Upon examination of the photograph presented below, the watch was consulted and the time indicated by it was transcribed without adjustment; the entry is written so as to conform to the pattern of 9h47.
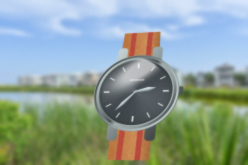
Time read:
2h37
